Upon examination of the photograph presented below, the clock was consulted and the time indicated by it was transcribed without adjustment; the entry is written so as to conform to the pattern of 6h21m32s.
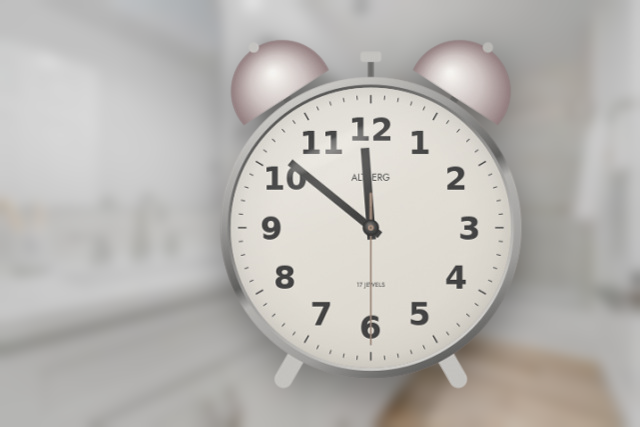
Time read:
11h51m30s
